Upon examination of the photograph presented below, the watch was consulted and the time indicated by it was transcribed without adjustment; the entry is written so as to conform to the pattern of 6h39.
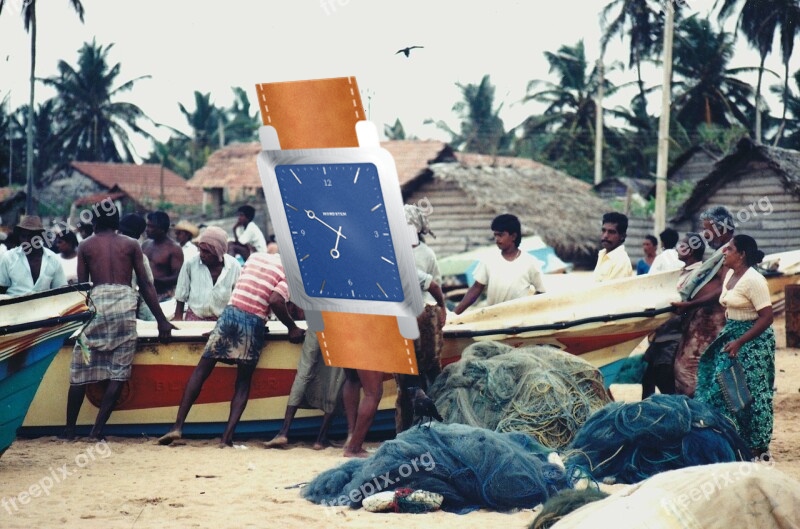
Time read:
6h51
